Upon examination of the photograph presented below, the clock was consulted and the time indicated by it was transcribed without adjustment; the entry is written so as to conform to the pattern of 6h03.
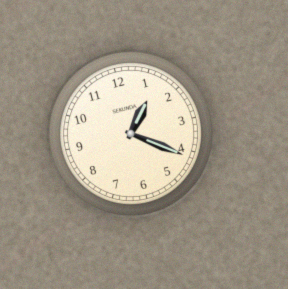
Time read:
1h21
